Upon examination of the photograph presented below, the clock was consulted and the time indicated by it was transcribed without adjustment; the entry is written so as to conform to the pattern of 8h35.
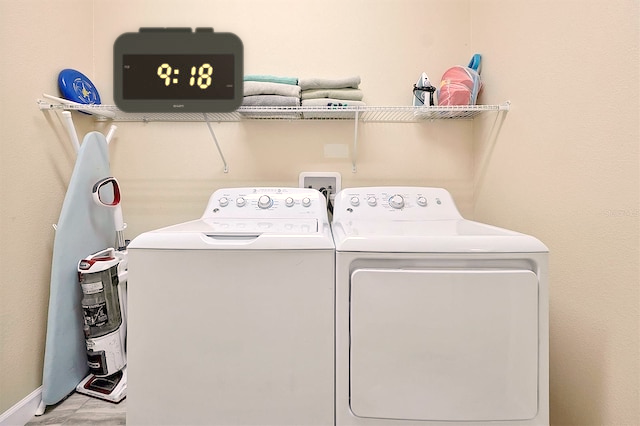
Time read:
9h18
